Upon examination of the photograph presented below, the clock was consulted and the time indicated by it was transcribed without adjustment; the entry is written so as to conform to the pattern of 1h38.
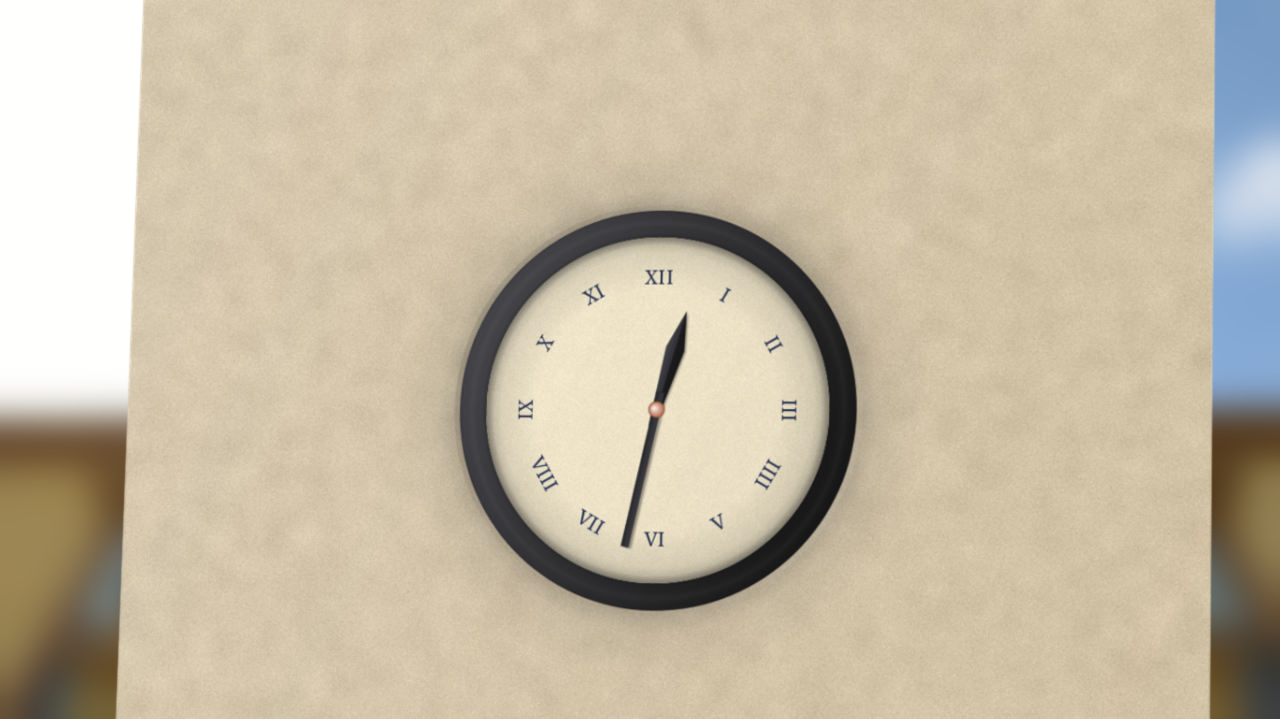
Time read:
12h32
